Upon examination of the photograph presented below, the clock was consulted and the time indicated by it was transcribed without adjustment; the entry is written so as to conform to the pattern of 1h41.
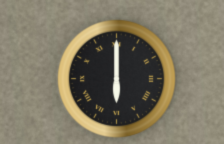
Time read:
6h00
